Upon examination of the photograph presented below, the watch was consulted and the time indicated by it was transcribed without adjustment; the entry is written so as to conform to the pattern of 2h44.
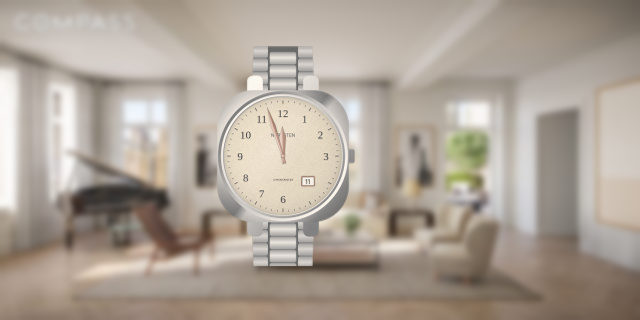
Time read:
11h57
